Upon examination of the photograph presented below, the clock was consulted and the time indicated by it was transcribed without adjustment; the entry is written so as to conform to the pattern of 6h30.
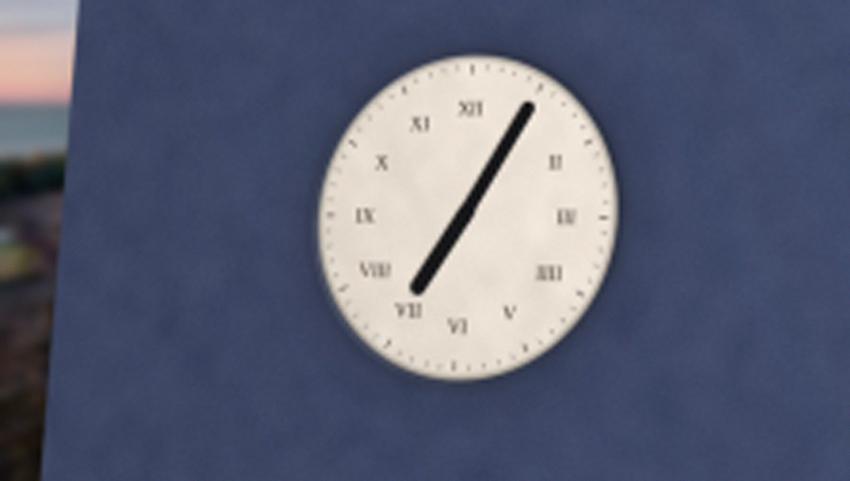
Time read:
7h05
